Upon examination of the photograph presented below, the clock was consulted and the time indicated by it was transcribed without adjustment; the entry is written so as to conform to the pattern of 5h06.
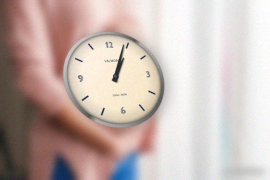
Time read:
1h04
